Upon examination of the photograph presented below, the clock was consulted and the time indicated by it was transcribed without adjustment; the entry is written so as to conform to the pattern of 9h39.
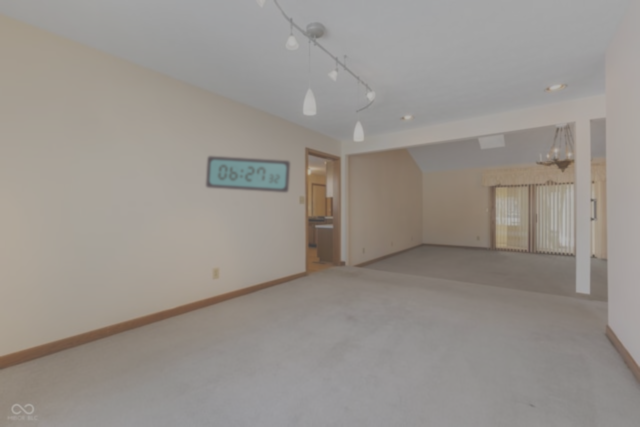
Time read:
6h27
